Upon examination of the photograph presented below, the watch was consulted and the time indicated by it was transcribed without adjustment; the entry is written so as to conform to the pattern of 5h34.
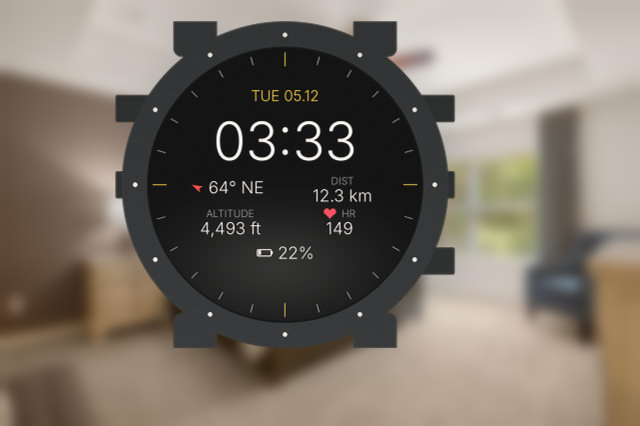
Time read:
3h33
